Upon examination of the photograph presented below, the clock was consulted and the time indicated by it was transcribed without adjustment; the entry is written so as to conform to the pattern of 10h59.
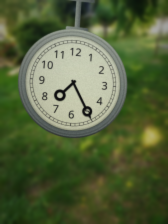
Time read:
7h25
